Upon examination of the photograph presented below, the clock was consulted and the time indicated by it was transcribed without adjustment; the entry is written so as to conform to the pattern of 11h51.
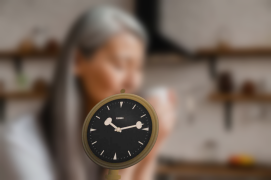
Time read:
10h13
